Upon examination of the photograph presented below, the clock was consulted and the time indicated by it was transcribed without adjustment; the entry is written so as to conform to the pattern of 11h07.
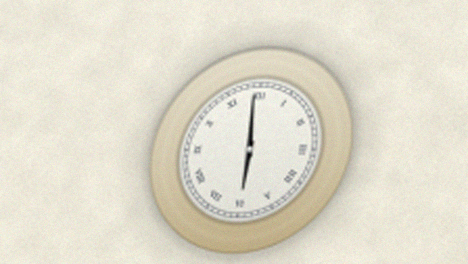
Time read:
5h59
